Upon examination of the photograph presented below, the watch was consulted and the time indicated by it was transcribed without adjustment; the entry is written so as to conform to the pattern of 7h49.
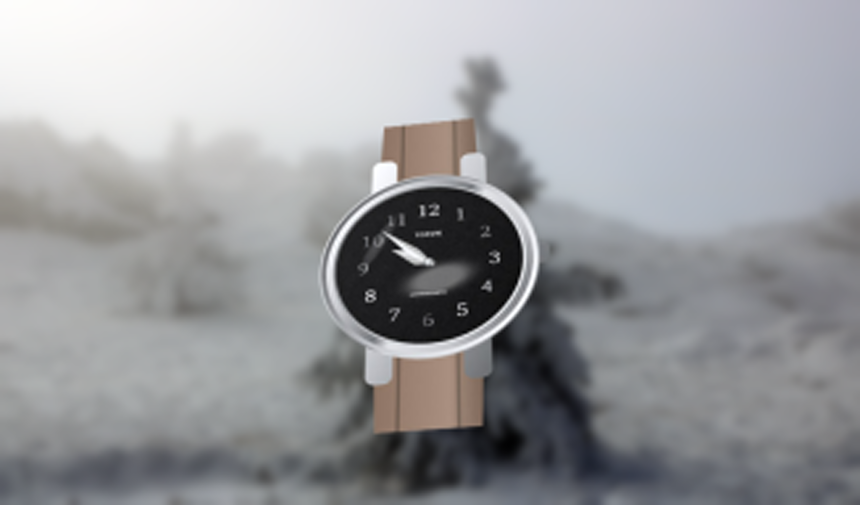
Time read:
9h52
